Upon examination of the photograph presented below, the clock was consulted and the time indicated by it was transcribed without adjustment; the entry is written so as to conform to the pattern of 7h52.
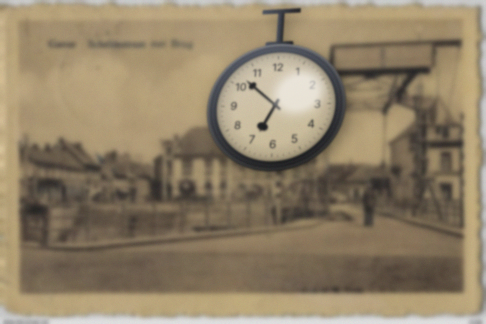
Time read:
6h52
